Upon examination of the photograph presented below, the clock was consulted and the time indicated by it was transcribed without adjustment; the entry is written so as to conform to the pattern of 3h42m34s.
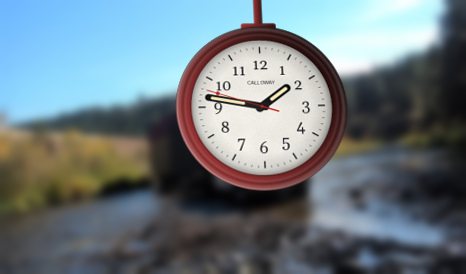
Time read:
1h46m48s
